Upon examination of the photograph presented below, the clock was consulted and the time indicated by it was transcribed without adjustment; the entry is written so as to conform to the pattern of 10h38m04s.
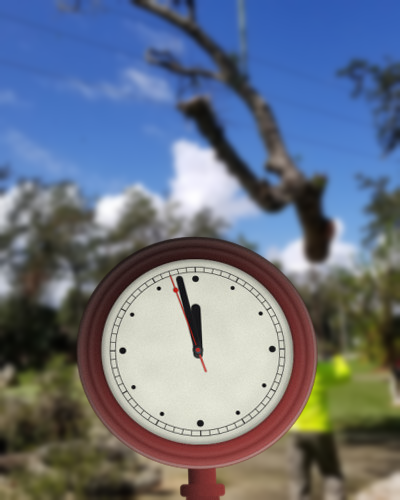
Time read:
11h57m57s
